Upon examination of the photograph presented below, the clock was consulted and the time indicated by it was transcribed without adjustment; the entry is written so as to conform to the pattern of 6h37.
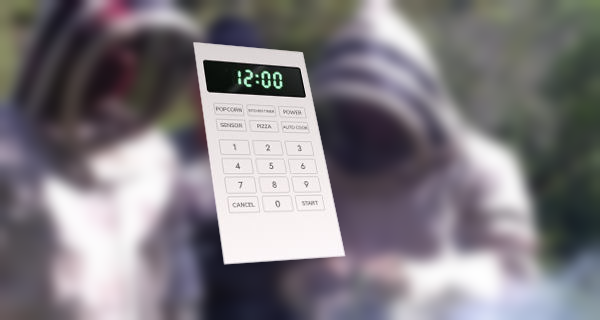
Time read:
12h00
